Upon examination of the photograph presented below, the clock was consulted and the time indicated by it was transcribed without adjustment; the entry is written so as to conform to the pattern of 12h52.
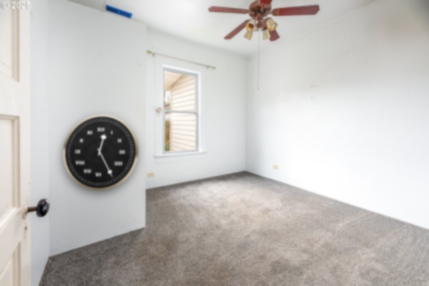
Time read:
12h25
